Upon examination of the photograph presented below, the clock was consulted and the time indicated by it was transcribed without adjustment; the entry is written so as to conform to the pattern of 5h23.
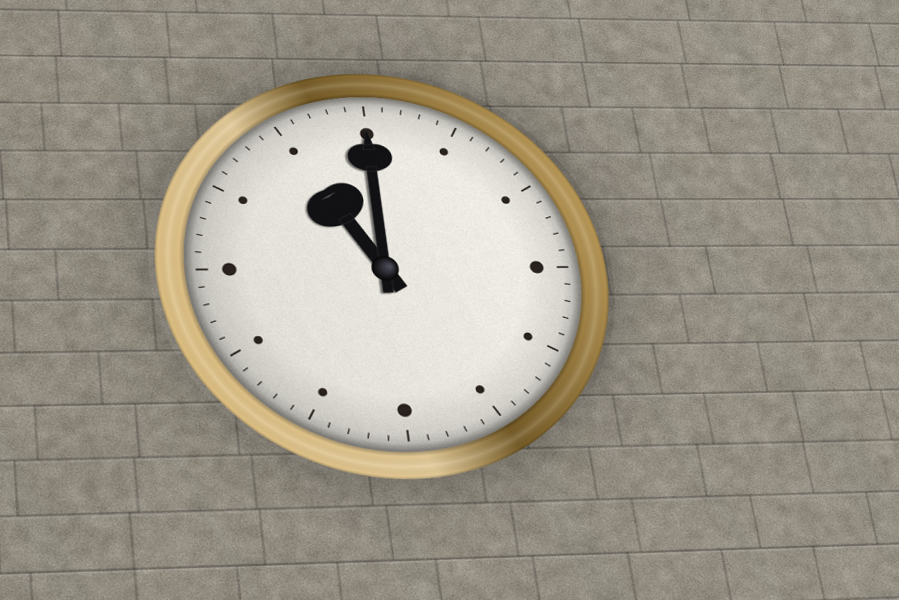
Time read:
11h00
